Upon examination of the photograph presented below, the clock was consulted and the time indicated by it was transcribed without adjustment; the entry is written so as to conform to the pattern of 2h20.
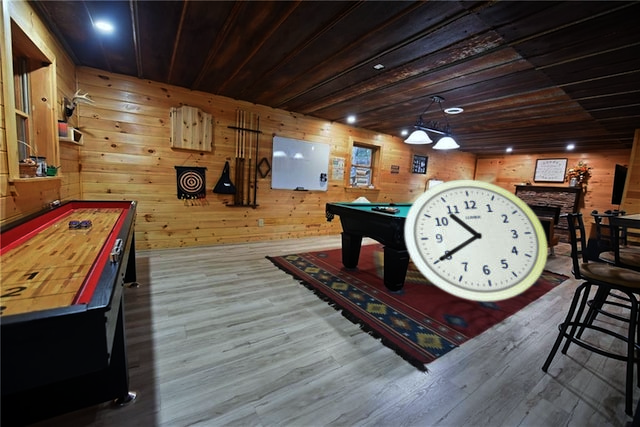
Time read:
10h40
